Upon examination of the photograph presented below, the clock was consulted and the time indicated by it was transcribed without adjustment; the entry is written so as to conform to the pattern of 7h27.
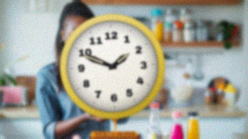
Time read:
1h49
